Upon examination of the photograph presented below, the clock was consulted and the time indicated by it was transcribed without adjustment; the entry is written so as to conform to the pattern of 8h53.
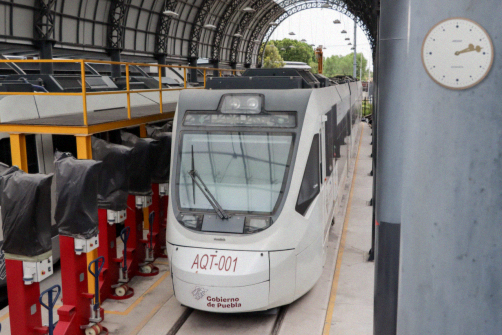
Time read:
2h13
